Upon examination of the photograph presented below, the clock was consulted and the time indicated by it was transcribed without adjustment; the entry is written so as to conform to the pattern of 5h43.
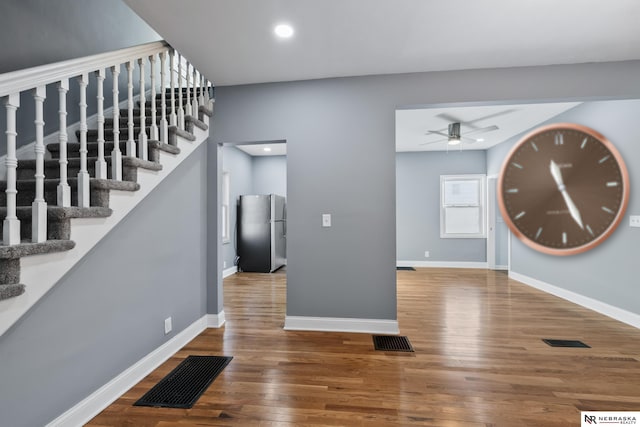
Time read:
11h26
